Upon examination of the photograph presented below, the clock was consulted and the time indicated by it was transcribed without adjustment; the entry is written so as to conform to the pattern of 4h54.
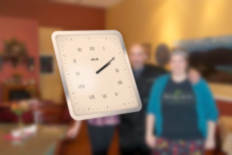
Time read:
2h10
